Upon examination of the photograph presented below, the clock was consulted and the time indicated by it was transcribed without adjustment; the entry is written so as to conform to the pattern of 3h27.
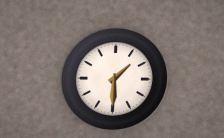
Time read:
1h30
